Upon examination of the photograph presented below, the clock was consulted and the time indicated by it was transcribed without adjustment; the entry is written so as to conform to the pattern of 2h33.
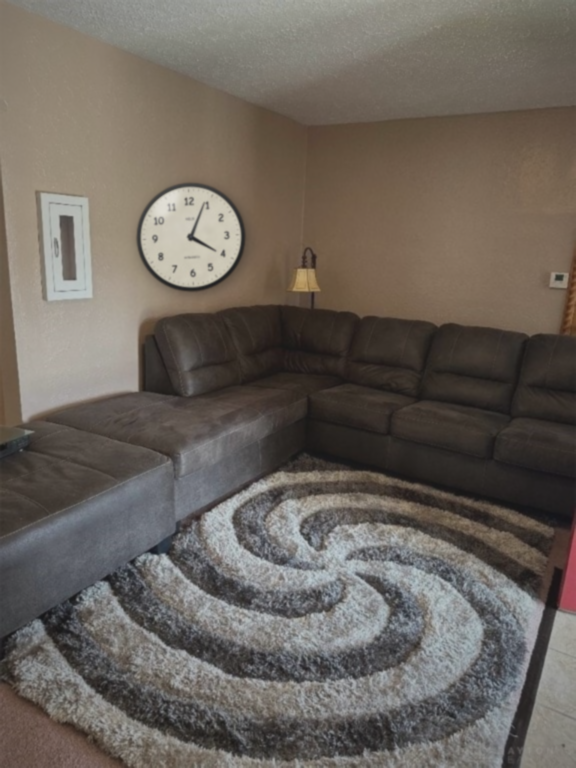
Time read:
4h04
